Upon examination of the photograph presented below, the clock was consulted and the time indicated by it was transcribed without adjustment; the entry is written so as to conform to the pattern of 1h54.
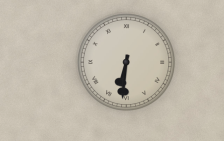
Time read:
6h31
